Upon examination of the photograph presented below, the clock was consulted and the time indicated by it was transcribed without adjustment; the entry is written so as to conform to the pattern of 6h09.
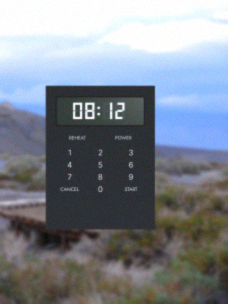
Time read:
8h12
